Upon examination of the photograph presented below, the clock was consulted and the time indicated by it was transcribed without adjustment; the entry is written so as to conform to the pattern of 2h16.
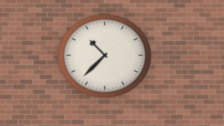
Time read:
10h37
